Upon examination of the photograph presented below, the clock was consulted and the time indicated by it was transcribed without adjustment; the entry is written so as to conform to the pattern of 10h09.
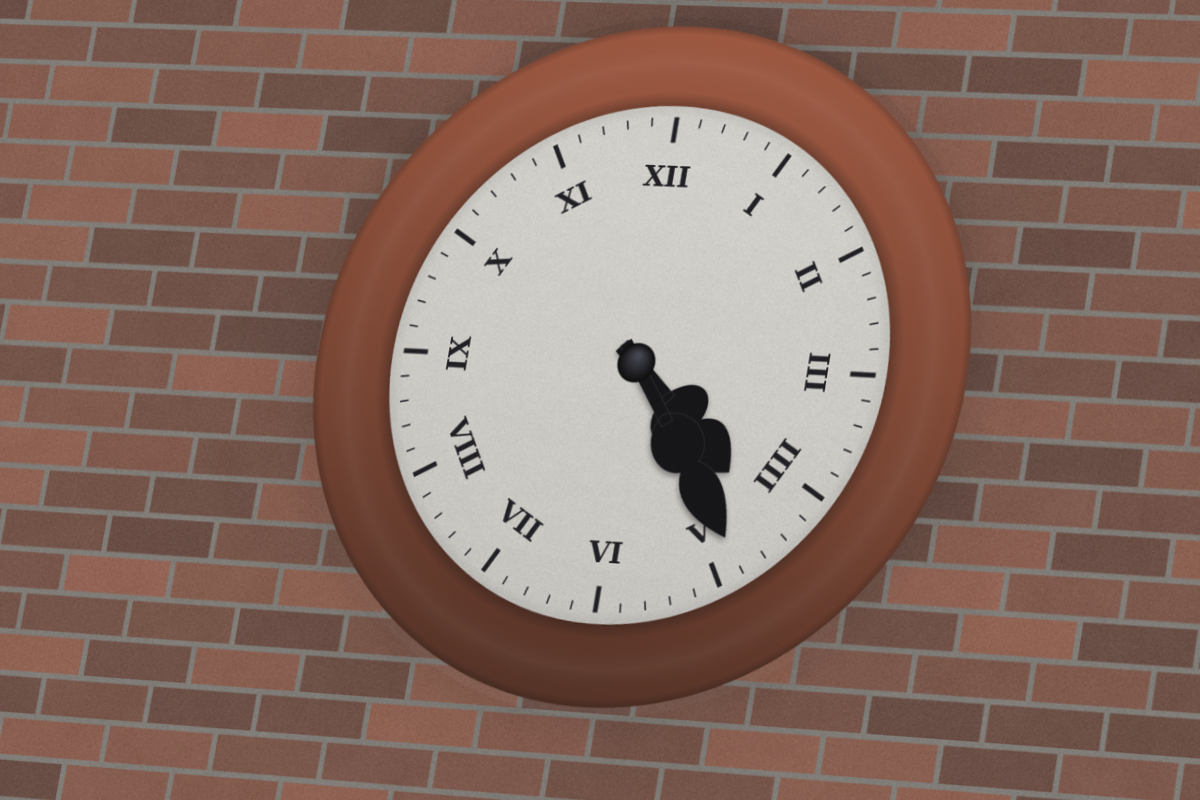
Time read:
4h24
